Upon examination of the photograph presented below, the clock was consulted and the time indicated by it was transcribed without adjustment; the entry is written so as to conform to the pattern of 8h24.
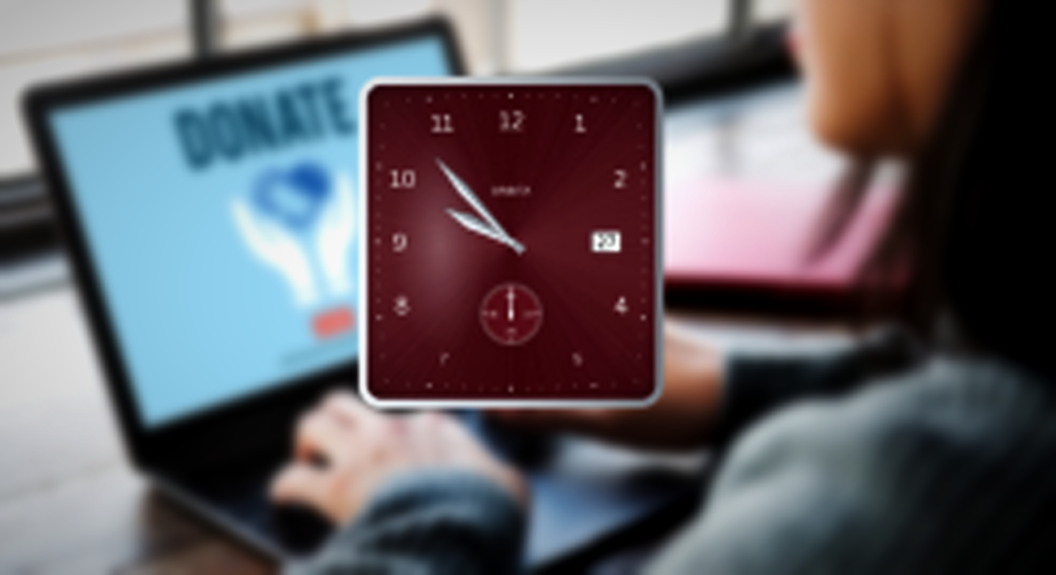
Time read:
9h53
